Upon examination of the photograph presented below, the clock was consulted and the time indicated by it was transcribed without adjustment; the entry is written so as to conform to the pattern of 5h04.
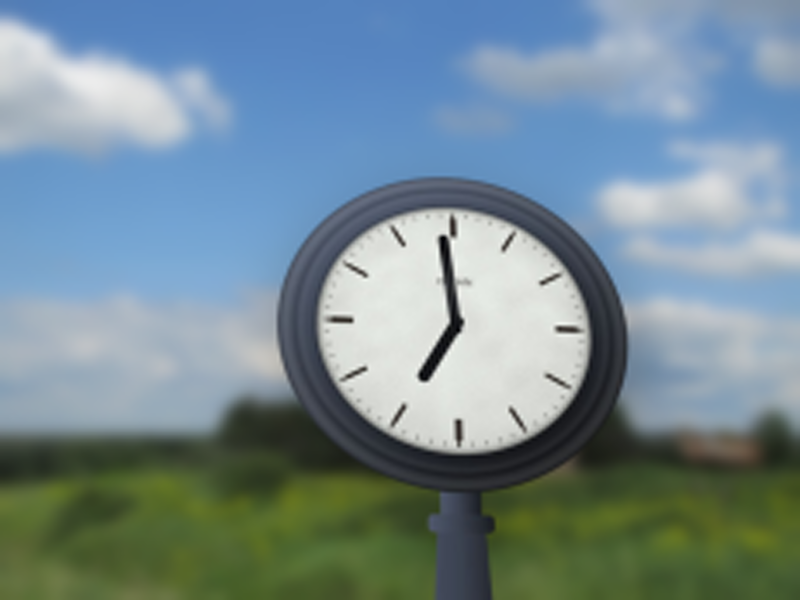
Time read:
6h59
